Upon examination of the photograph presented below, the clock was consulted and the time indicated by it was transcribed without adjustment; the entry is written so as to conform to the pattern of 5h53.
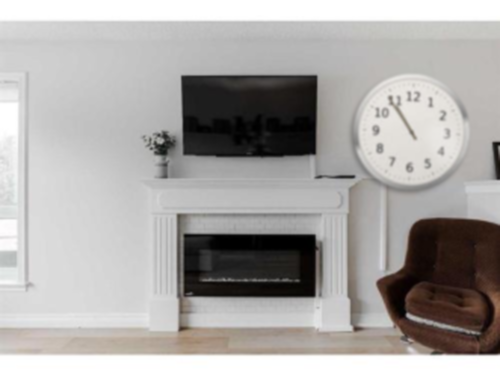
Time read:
10h54
